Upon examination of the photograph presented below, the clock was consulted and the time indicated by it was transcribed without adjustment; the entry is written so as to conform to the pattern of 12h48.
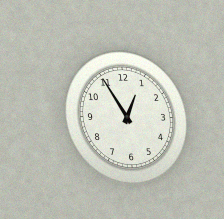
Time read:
12h55
